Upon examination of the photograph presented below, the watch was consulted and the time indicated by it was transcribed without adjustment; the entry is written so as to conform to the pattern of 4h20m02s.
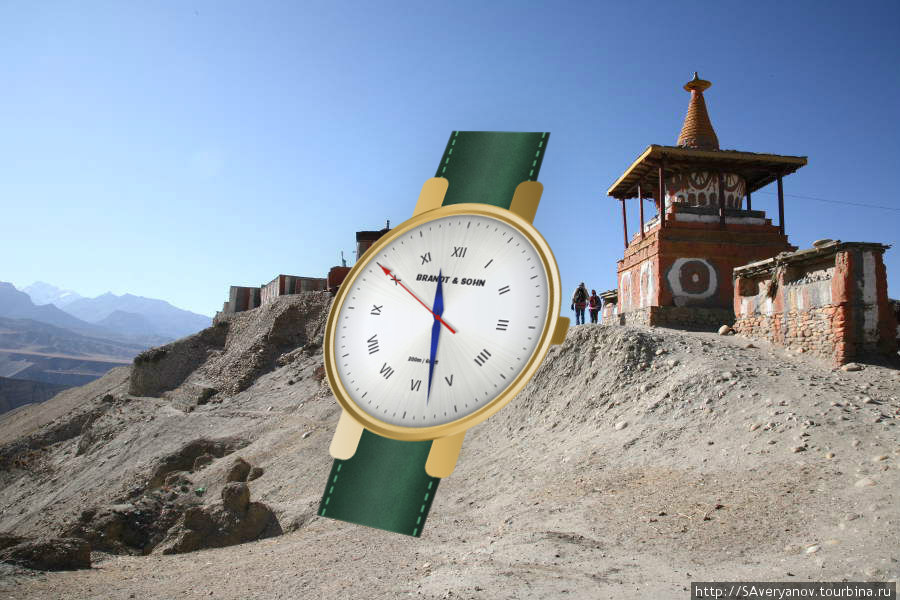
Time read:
11h27m50s
